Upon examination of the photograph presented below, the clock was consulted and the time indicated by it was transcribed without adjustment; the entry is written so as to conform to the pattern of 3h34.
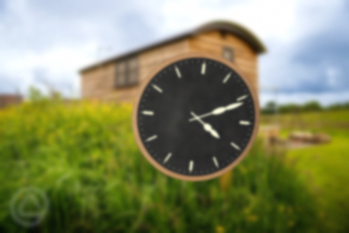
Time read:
4h11
